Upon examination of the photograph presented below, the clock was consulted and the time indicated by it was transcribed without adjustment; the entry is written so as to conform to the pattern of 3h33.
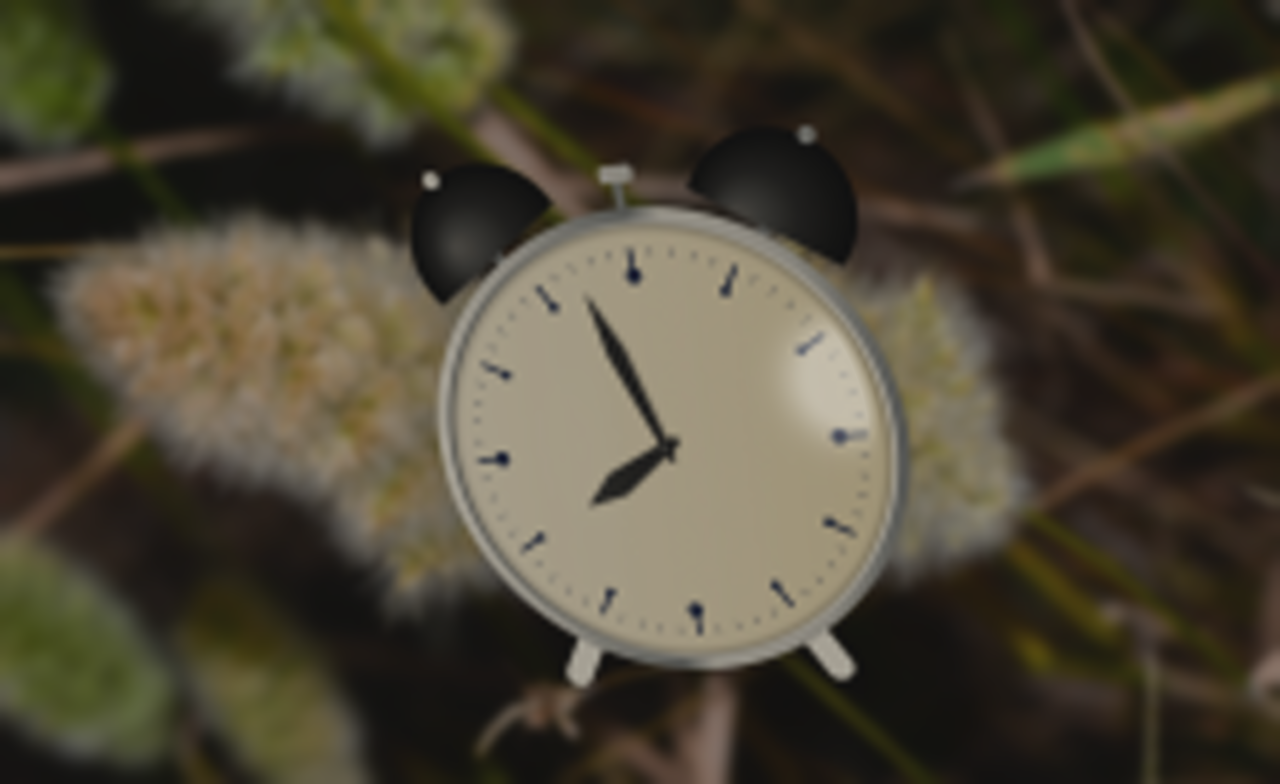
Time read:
7h57
